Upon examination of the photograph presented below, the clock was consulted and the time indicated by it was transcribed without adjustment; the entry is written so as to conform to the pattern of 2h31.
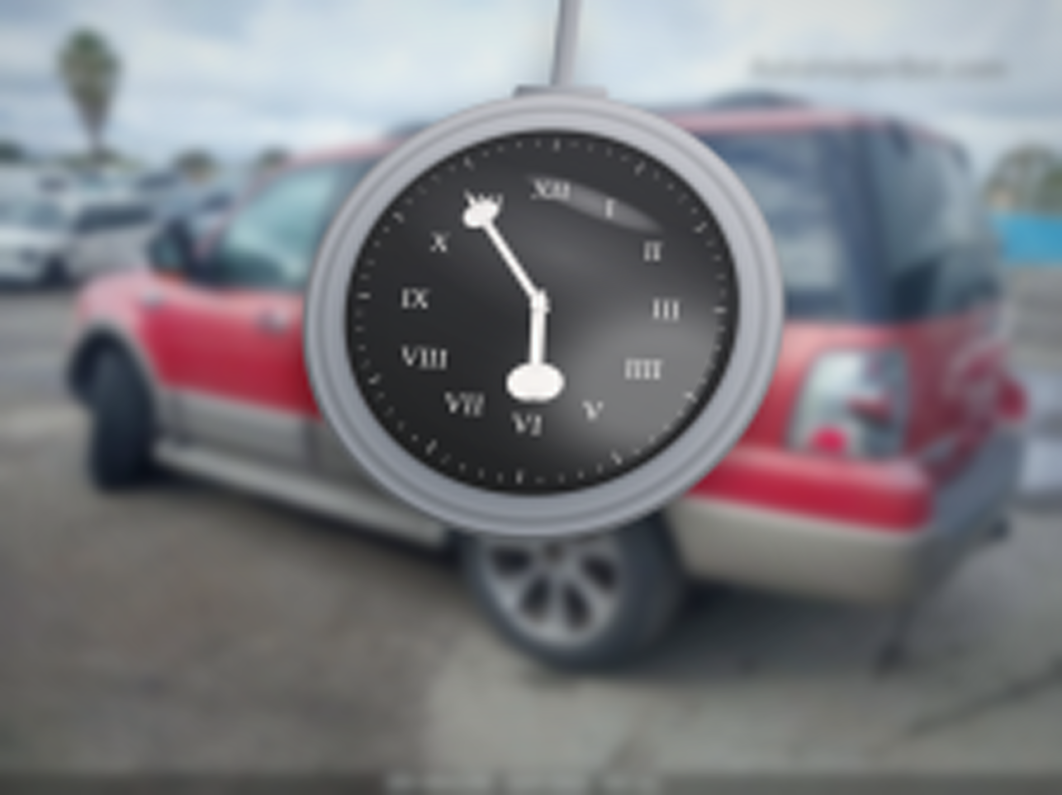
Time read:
5h54
